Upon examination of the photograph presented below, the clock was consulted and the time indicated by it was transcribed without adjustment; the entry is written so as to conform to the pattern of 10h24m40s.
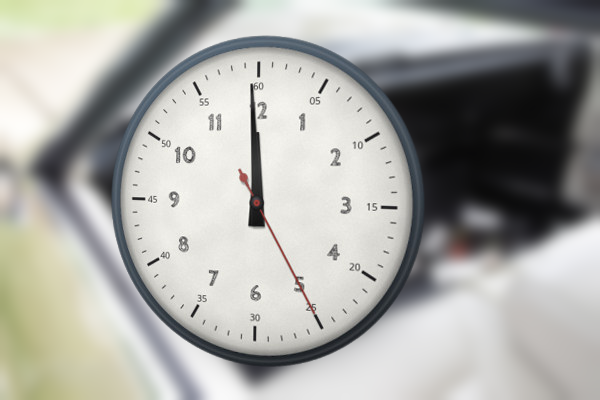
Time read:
11h59m25s
